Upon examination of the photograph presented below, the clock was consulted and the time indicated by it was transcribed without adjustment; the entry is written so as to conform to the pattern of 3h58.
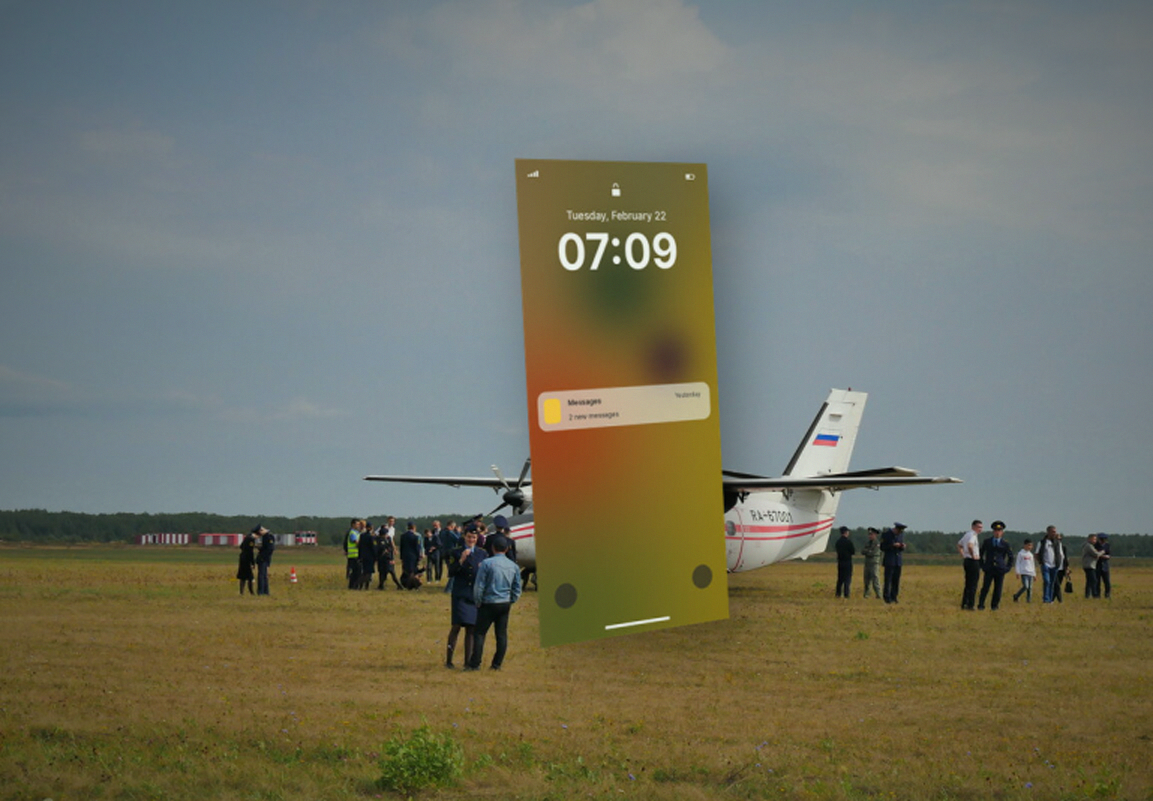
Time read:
7h09
